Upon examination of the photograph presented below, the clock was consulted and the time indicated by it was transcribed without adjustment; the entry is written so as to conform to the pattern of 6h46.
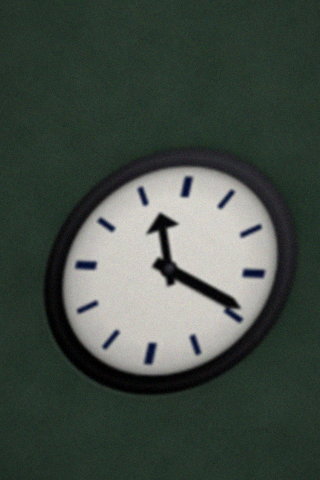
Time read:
11h19
